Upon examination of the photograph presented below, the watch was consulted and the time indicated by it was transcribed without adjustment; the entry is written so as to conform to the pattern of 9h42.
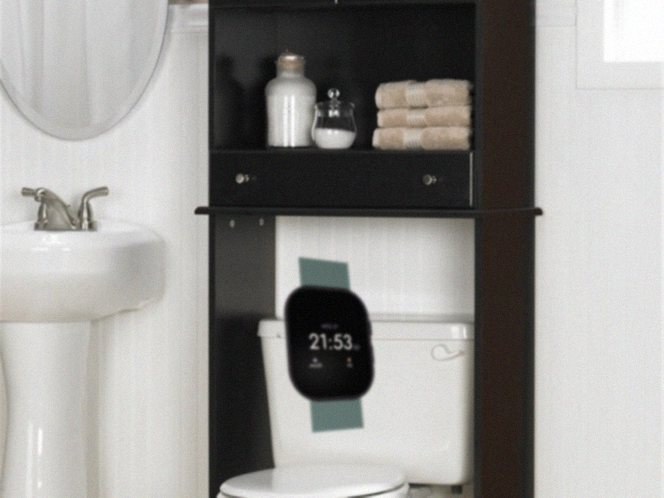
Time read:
21h53
